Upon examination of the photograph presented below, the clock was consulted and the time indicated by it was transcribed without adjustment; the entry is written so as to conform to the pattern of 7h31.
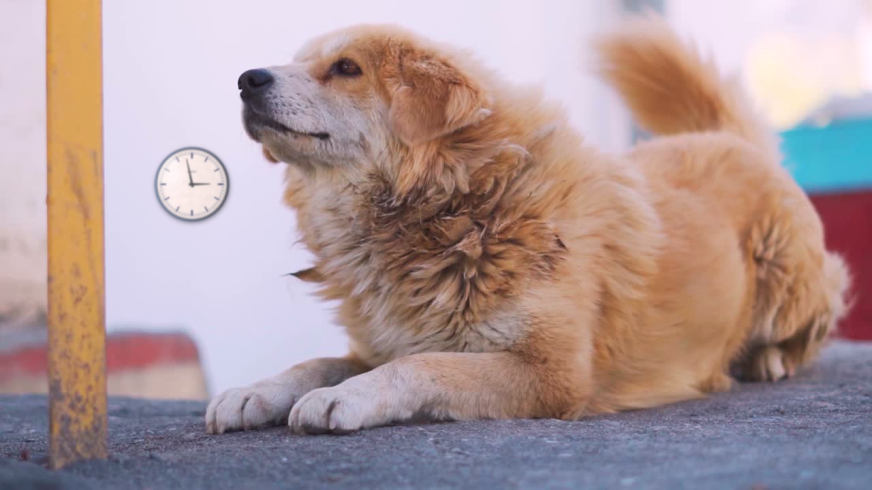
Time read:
2h58
